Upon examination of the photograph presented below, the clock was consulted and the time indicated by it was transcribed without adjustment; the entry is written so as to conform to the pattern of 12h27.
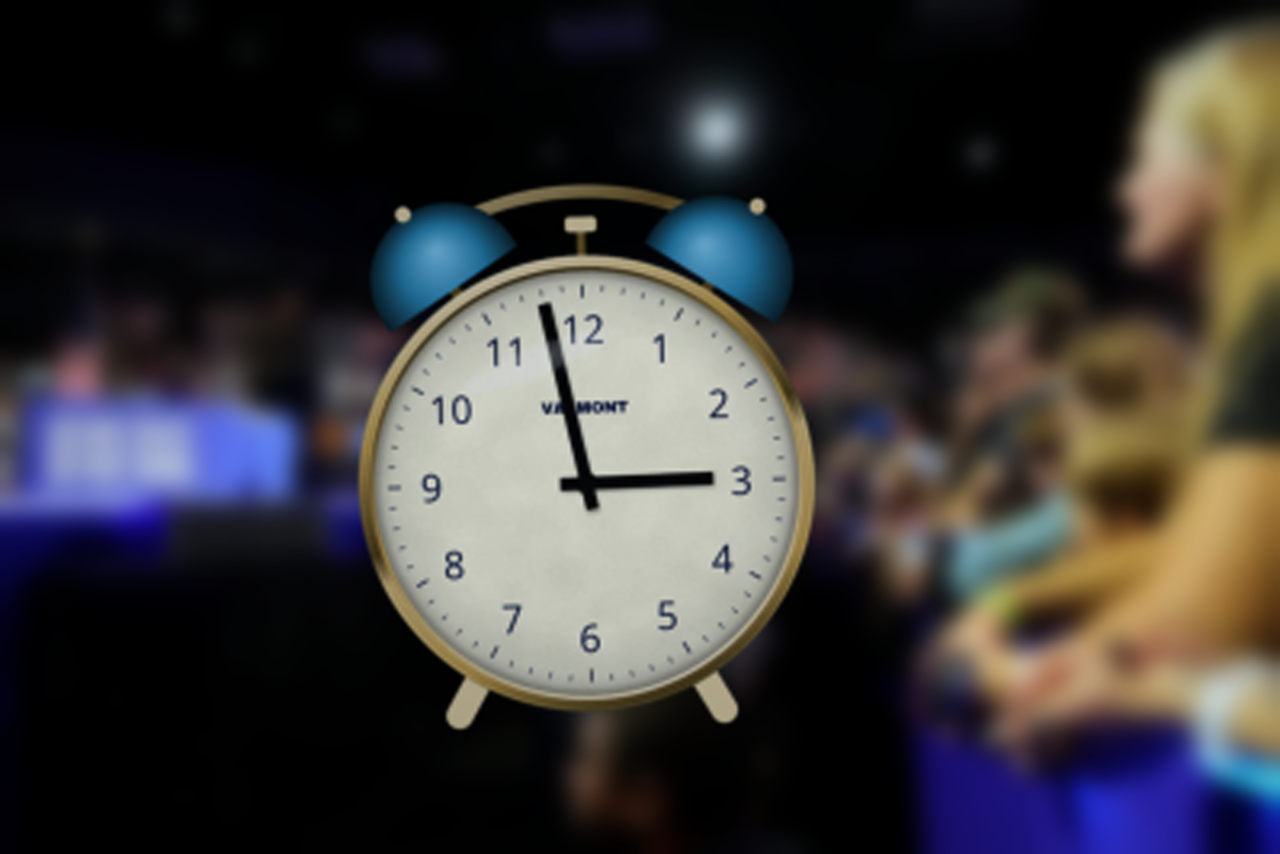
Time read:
2h58
